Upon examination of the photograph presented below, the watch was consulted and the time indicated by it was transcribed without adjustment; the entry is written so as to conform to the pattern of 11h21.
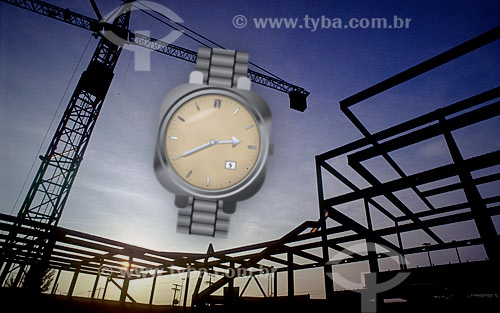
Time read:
2h40
